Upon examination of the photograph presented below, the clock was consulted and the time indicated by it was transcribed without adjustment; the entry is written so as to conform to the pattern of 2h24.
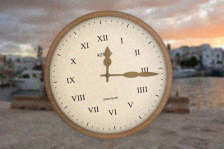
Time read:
12h16
